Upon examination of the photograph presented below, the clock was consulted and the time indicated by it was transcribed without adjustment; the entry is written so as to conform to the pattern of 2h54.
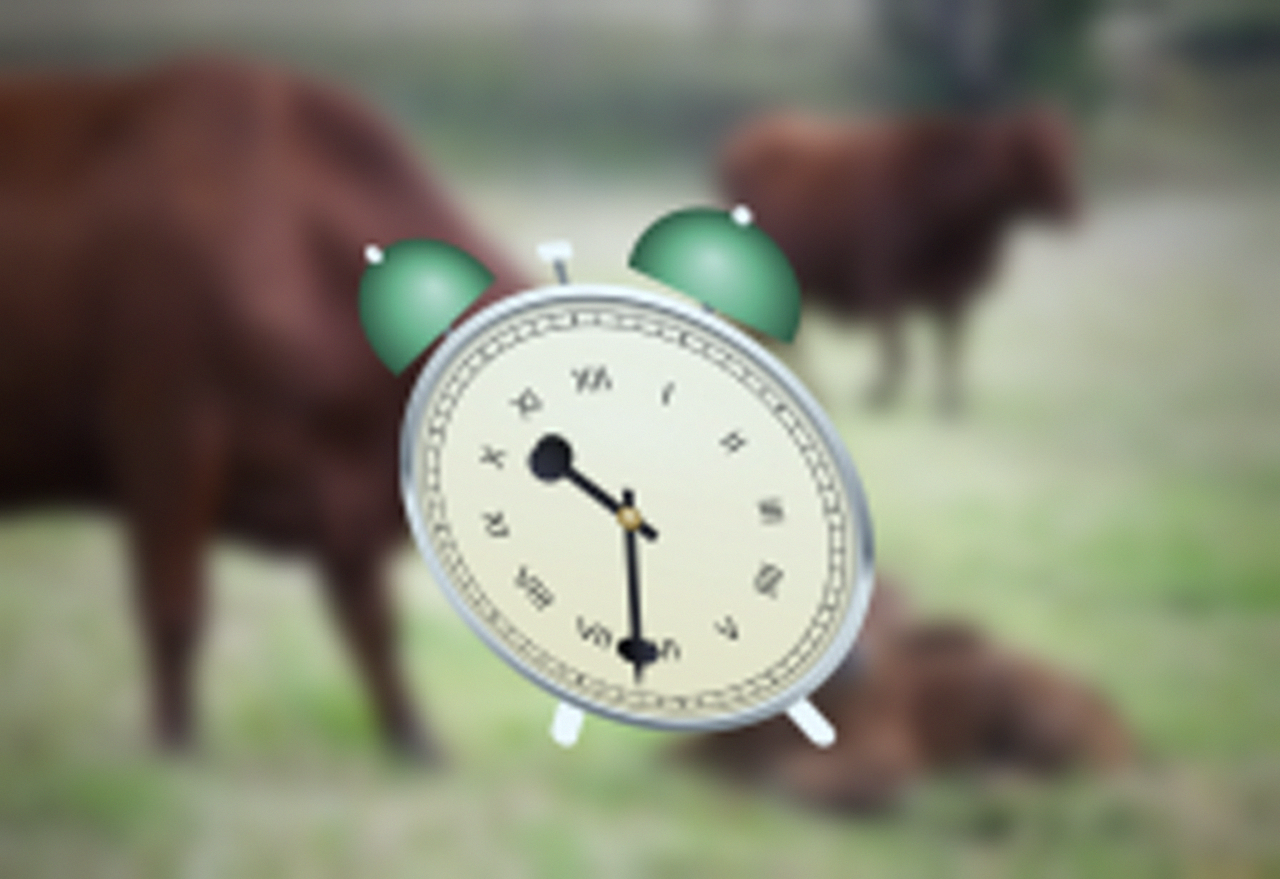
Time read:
10h32
